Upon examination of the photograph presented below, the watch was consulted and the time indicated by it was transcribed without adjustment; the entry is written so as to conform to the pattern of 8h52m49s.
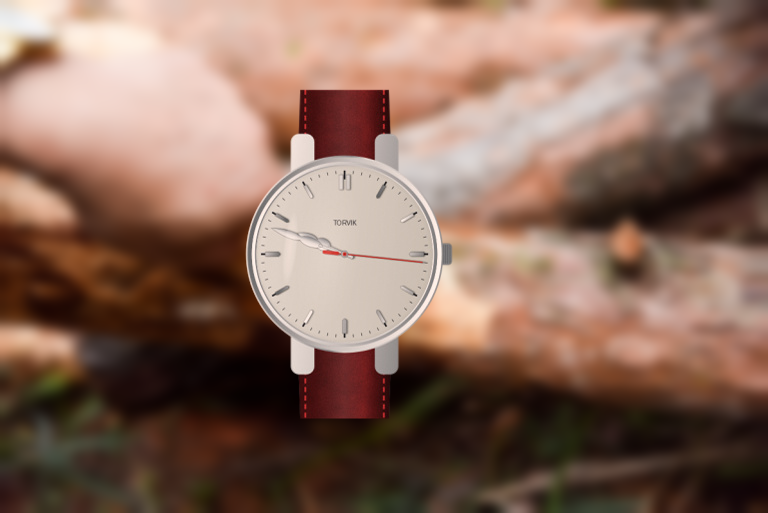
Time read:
9h48m16s
